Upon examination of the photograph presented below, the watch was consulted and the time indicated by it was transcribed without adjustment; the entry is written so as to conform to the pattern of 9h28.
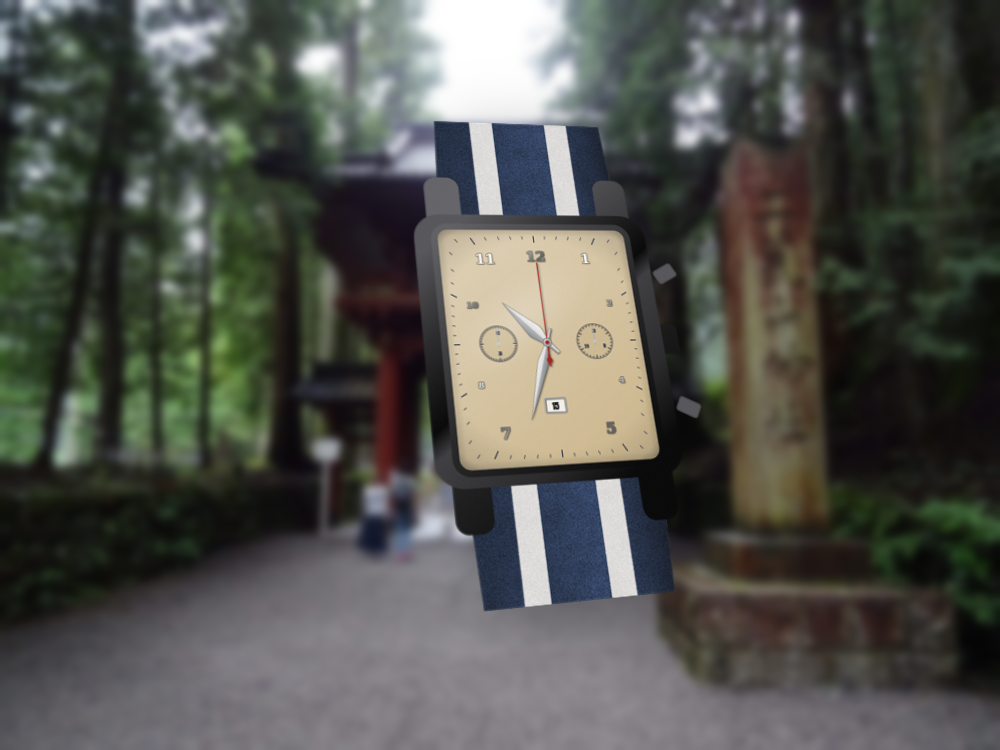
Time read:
10h33
